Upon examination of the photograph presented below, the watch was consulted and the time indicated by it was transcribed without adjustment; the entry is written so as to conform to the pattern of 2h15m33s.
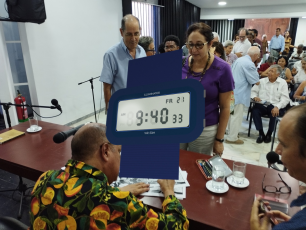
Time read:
9h40m33s
